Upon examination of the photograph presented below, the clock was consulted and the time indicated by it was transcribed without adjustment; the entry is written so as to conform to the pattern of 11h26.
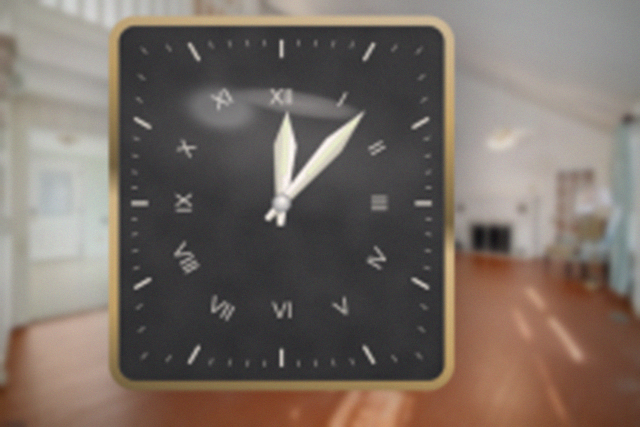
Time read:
12h07
